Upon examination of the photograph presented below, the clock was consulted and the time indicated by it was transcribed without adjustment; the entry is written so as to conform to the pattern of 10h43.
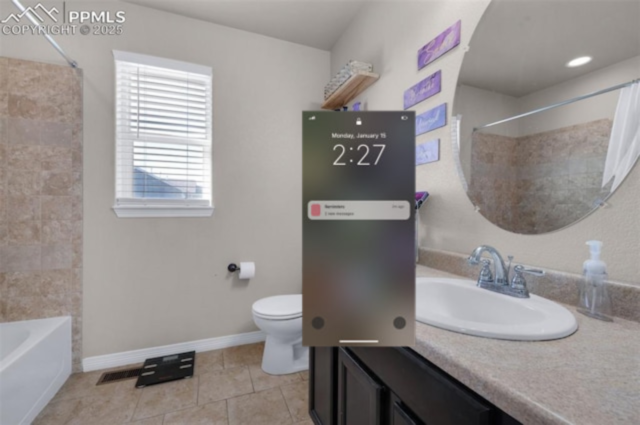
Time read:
2h27
